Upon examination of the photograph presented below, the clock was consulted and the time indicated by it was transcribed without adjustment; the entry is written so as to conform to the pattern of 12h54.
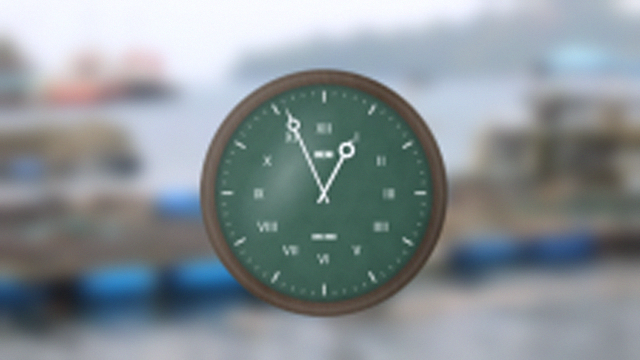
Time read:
12h56
